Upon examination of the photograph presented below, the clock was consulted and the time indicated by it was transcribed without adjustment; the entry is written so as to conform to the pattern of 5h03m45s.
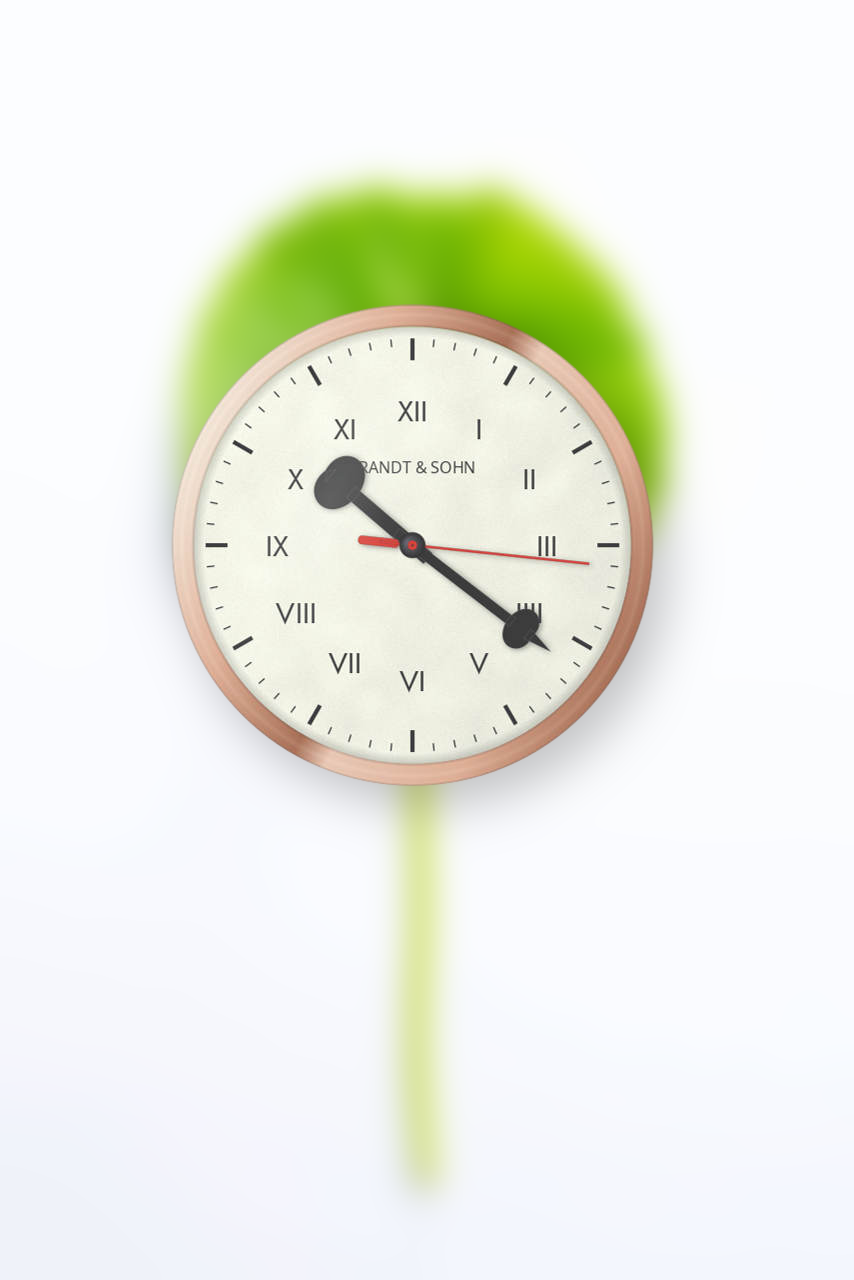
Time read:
10h21m16s
